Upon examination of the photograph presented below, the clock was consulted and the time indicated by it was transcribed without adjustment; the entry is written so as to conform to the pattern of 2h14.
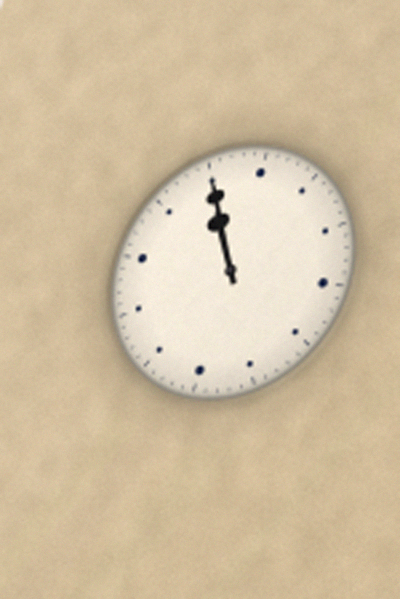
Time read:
10h55
